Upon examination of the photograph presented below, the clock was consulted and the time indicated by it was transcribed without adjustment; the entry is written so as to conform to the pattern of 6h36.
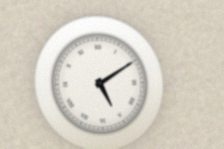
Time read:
5h10
